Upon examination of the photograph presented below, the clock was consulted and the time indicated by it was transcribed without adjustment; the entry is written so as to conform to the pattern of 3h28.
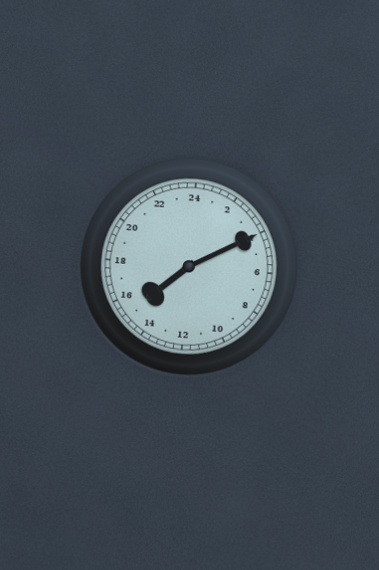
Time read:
15h10
